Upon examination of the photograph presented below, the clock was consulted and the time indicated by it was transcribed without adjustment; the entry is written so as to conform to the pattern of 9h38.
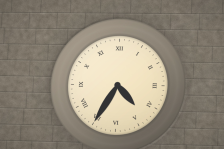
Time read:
4h35
